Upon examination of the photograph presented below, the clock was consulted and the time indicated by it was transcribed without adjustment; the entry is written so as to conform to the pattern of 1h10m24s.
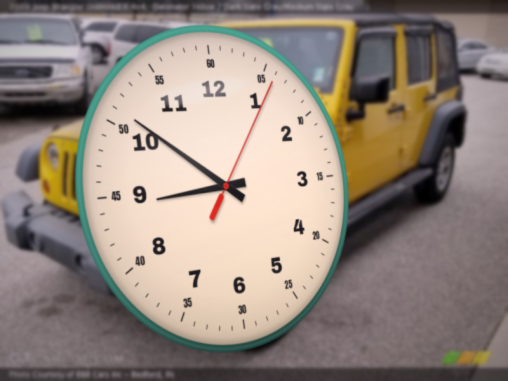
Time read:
8h51m06s
